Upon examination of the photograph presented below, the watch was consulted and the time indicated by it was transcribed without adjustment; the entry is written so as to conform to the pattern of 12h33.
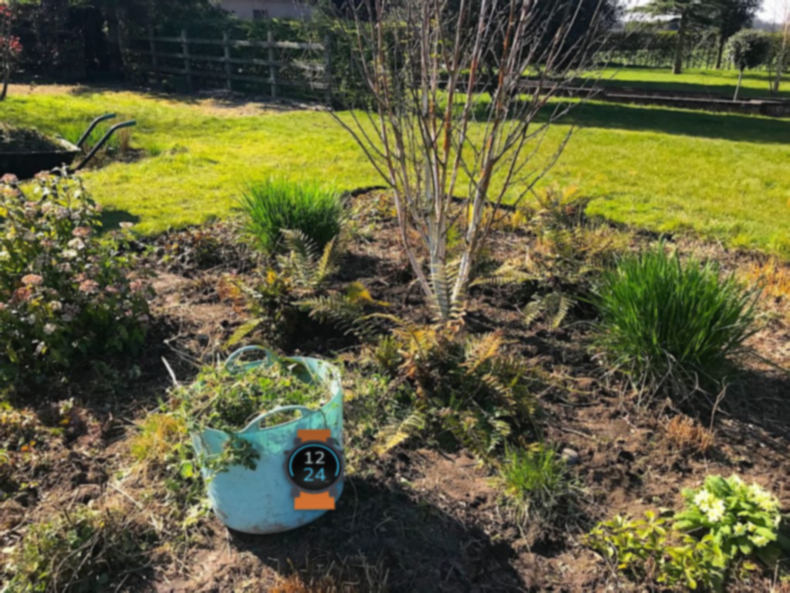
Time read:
12h24
